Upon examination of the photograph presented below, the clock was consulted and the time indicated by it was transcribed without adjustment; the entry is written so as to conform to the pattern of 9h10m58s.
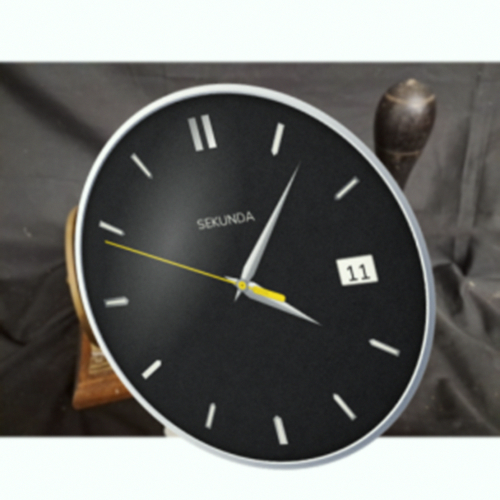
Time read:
4h06m49s
